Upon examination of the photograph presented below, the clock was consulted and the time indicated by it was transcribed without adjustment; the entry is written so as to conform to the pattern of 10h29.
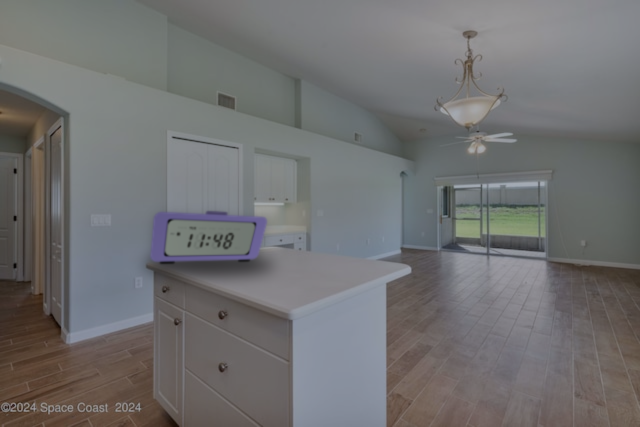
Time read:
11h48
